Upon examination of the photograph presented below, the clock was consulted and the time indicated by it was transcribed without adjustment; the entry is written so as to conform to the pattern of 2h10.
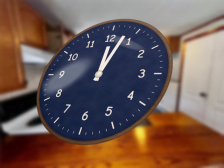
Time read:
12h03
